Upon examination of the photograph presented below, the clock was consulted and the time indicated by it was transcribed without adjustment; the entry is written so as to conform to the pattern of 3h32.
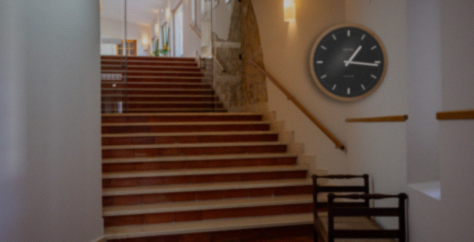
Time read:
1h16
